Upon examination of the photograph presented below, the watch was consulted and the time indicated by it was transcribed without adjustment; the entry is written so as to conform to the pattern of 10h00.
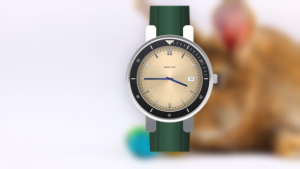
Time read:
3h45
